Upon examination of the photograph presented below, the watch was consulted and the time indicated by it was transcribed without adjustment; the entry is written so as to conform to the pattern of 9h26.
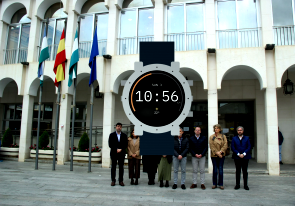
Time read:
10h56
